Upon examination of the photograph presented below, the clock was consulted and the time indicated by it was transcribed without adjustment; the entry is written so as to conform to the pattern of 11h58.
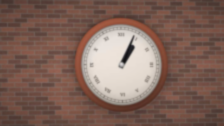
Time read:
1h04
